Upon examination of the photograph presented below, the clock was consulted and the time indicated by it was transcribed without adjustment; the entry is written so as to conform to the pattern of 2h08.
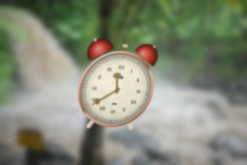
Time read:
11h39
